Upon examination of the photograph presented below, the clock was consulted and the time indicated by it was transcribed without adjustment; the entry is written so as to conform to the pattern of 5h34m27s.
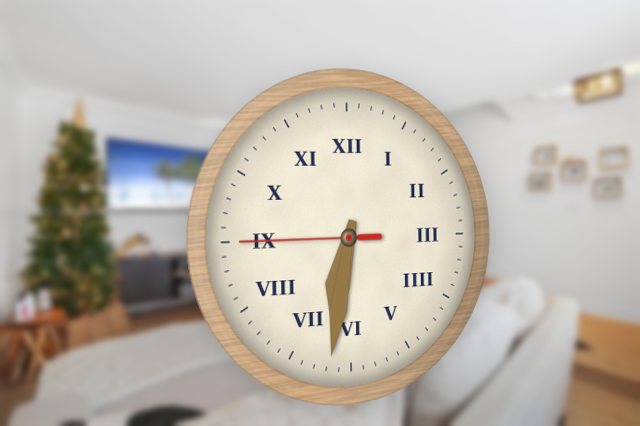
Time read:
6h31m45s
